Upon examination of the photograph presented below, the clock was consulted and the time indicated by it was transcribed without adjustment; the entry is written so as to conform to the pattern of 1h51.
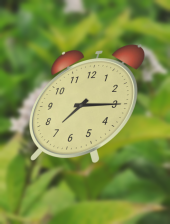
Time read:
7h15
